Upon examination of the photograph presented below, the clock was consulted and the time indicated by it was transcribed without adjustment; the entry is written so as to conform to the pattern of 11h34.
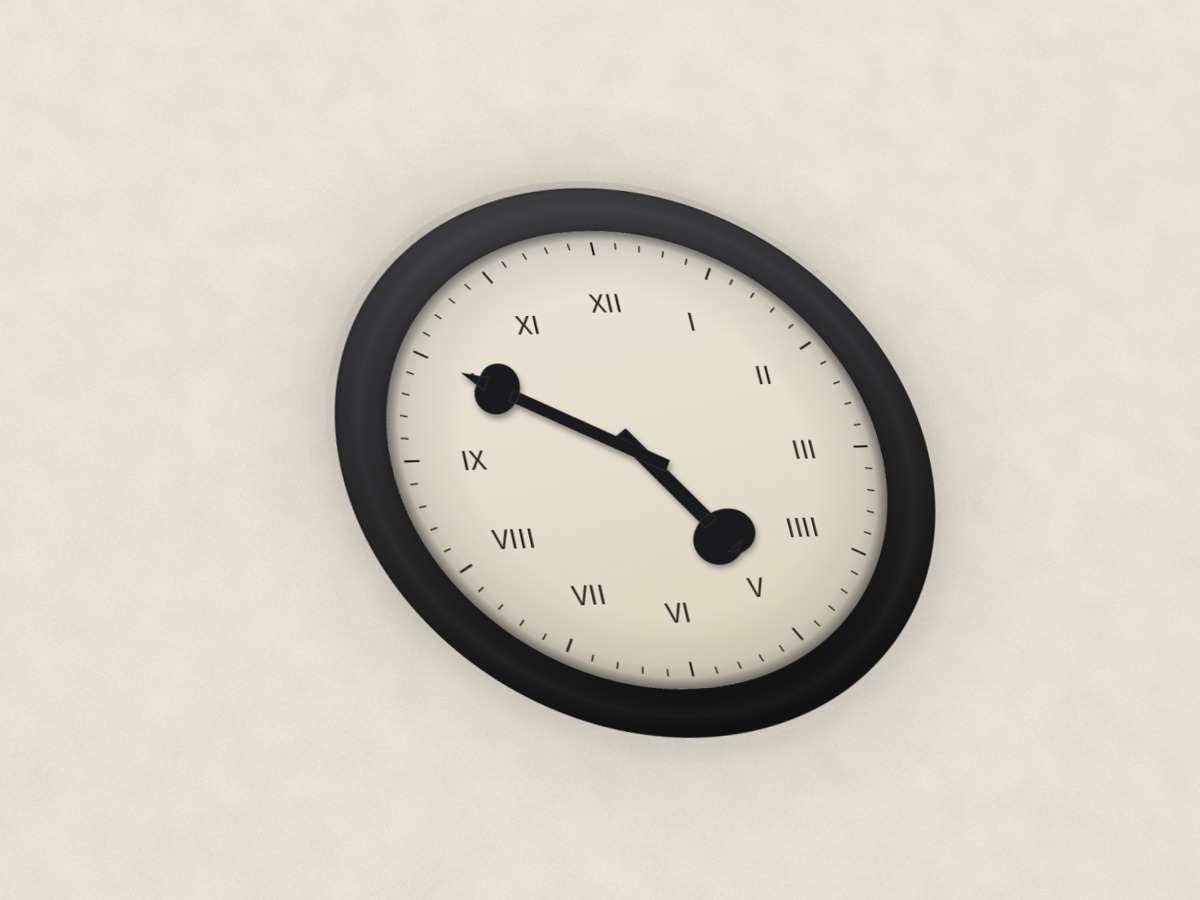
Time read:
4h50
